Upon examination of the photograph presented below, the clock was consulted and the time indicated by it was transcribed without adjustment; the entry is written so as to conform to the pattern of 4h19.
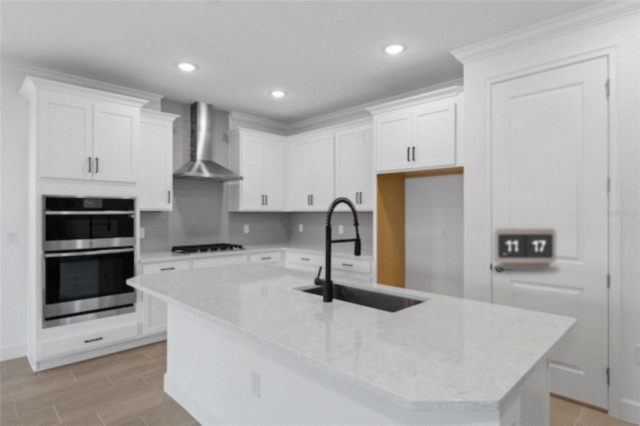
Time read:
11h17
